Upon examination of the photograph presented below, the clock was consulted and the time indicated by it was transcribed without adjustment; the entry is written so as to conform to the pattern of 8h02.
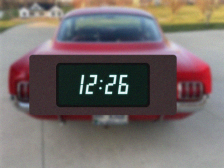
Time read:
12h26
